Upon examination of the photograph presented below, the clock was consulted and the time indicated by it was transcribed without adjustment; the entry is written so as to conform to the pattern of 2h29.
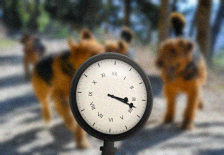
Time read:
3h18
